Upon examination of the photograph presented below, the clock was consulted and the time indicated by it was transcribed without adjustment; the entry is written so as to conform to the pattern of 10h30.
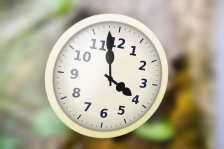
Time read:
3h58
